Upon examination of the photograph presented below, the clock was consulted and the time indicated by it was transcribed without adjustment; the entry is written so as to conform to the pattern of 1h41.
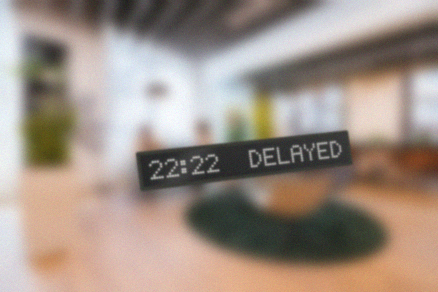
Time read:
22h22
